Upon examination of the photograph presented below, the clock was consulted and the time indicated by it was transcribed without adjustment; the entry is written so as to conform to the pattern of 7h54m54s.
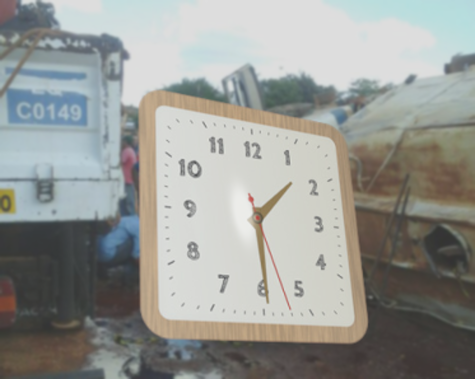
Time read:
1h29m27s
